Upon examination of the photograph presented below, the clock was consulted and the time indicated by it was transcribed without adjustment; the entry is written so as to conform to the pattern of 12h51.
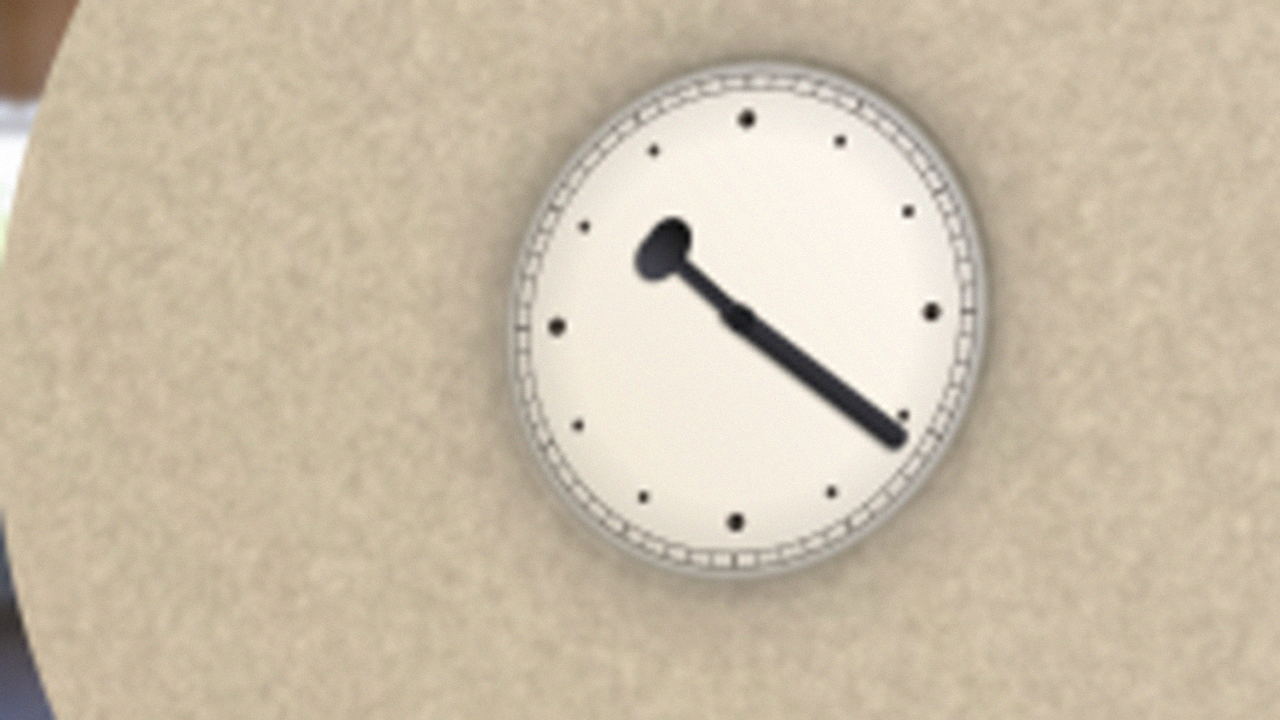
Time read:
10h21
